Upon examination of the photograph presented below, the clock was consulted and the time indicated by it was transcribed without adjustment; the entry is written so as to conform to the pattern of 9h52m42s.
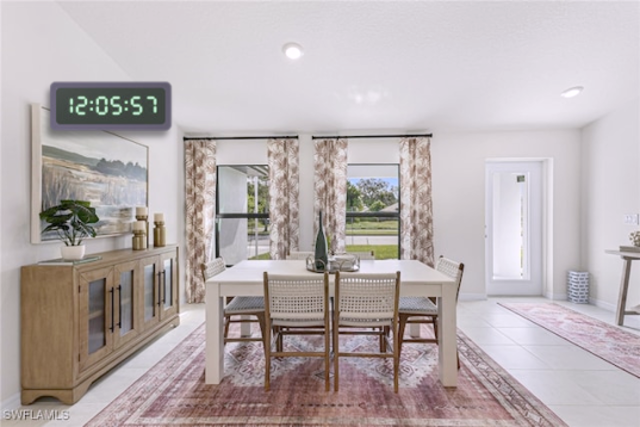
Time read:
12h05m57s
